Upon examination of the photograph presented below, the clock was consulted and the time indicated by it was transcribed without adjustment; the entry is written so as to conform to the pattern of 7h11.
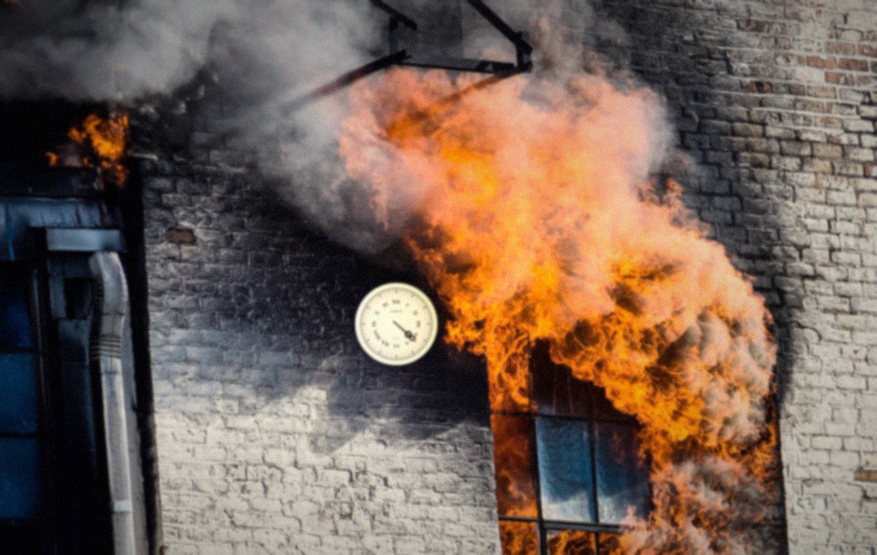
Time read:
4h22
